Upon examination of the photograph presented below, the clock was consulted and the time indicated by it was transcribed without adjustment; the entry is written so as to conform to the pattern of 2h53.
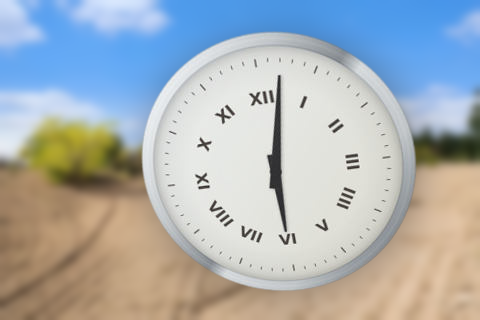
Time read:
6h02
